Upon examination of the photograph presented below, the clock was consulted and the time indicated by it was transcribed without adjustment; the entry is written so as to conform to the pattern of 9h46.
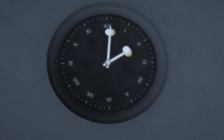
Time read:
2h01
